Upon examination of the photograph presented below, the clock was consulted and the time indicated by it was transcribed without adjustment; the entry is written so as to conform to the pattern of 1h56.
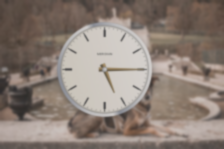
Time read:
5h15
